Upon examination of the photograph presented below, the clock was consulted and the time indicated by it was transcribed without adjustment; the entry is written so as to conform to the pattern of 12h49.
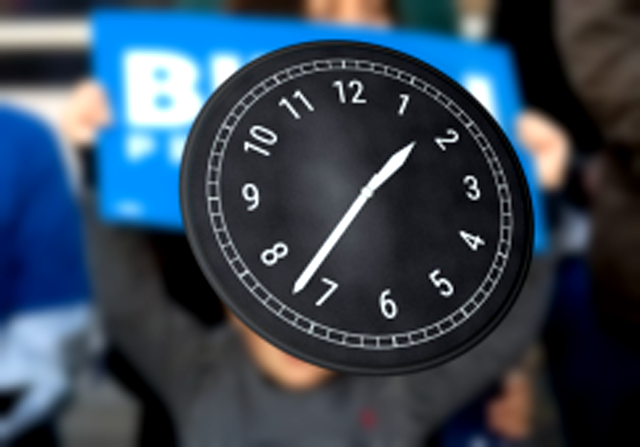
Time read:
1h37
